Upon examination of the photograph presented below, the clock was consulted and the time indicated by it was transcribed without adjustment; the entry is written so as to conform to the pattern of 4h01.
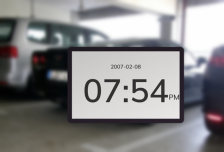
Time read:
7h54
